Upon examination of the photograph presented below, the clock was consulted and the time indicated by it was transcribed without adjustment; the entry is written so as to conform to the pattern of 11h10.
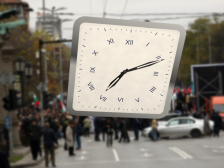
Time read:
7h11
